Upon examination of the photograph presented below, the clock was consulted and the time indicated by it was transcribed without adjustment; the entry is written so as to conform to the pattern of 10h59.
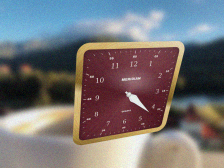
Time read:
4h22
